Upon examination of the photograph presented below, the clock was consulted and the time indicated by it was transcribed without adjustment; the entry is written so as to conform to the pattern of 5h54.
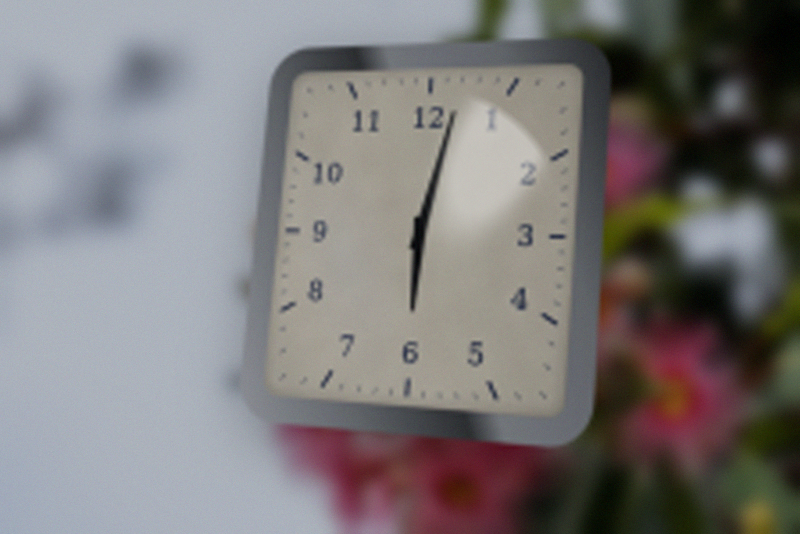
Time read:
6h02
